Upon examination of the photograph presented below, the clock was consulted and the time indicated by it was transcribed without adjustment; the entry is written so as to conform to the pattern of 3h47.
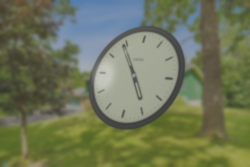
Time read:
4h54
